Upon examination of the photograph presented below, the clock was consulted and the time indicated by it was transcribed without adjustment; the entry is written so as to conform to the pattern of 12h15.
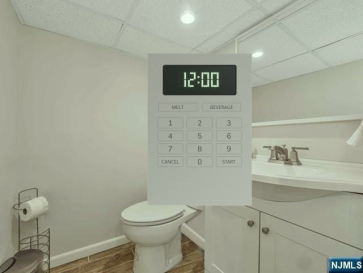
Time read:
12h00
